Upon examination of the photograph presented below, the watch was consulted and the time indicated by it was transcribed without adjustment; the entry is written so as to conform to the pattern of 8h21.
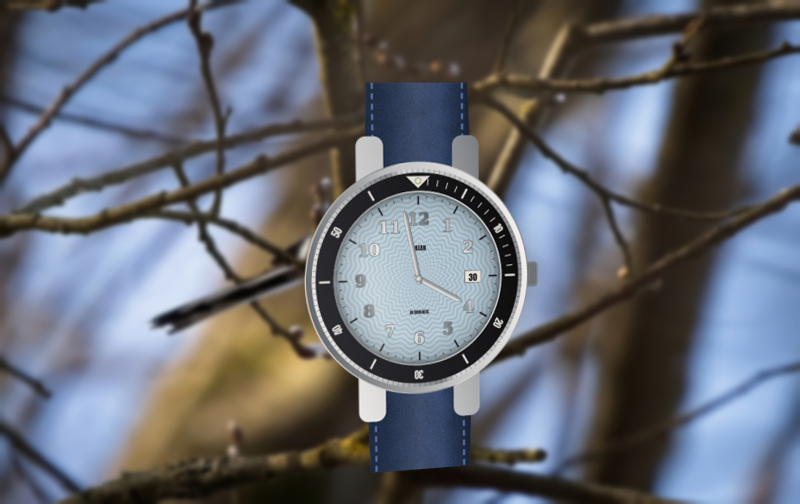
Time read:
3h58
